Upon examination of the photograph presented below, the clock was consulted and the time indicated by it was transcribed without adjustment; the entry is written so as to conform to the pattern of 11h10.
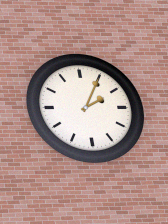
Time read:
2h05
